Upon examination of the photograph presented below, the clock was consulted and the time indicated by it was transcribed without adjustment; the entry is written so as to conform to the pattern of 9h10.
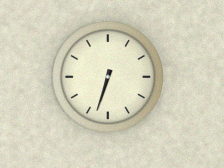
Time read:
6h33
